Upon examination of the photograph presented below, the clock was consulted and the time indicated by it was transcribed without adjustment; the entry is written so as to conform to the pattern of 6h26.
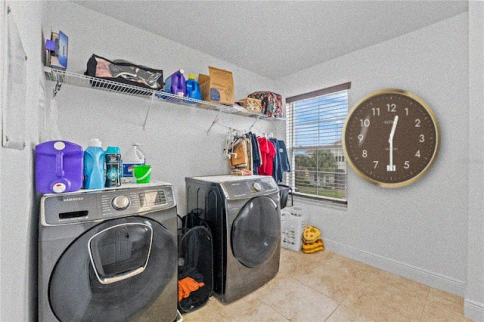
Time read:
12h30
